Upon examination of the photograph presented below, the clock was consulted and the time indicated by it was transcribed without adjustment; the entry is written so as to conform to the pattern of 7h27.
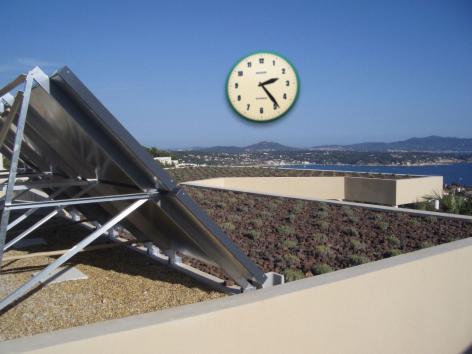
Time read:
2h24
